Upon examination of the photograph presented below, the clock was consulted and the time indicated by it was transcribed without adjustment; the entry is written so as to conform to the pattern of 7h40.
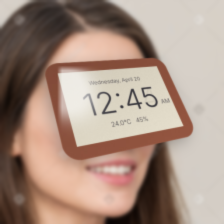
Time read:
12h45
